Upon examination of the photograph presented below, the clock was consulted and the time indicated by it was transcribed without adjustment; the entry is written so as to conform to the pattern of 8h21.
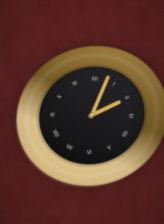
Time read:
2h03
